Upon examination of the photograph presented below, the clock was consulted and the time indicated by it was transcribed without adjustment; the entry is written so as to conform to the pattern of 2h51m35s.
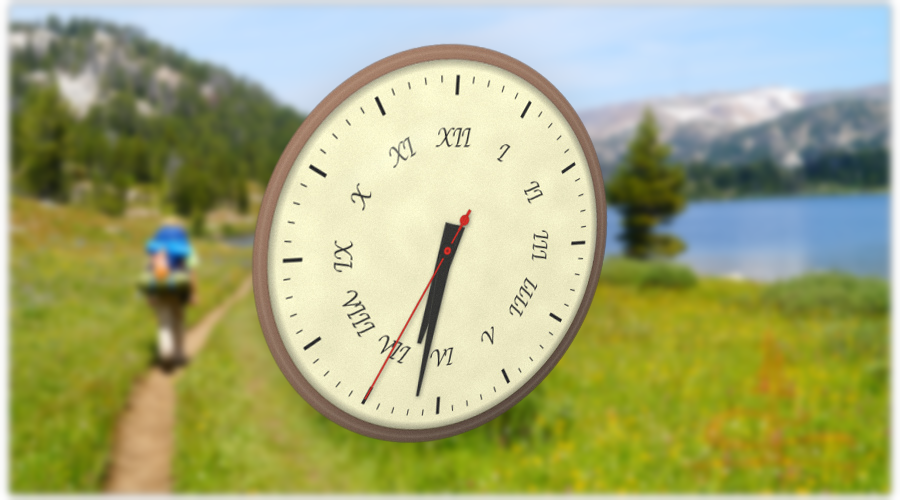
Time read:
6h31m35s
